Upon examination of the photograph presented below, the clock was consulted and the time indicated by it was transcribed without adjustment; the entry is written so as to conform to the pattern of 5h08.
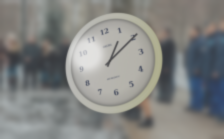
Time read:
1h10
